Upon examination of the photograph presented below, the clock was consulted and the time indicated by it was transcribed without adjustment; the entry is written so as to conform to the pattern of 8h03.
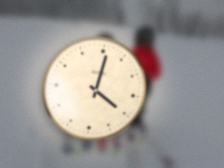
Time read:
4h01
